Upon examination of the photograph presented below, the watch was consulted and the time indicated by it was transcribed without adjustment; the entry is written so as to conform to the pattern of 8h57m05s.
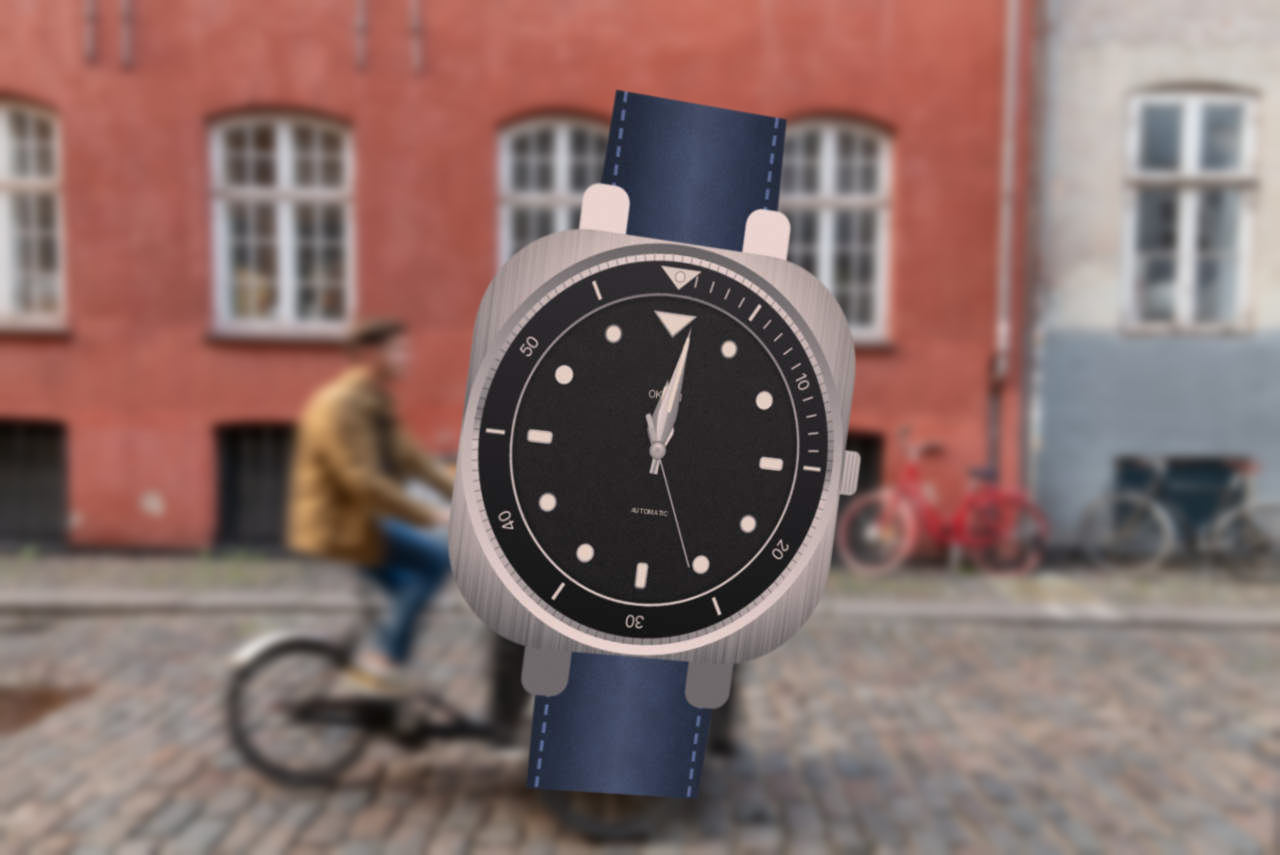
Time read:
12h01m26s
